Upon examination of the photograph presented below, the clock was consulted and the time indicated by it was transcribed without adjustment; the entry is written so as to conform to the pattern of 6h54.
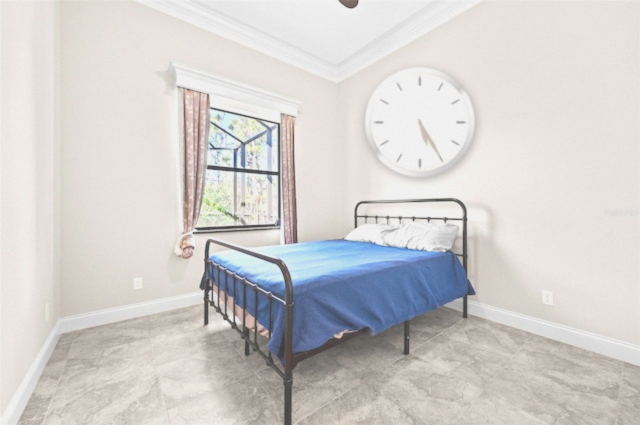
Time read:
5h25
